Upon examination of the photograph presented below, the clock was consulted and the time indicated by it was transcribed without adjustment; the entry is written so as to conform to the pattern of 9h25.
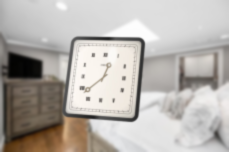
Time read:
12h38
